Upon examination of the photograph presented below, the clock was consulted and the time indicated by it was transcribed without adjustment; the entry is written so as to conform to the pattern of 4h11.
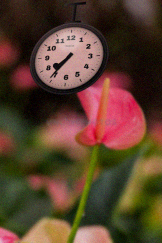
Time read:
7h36
